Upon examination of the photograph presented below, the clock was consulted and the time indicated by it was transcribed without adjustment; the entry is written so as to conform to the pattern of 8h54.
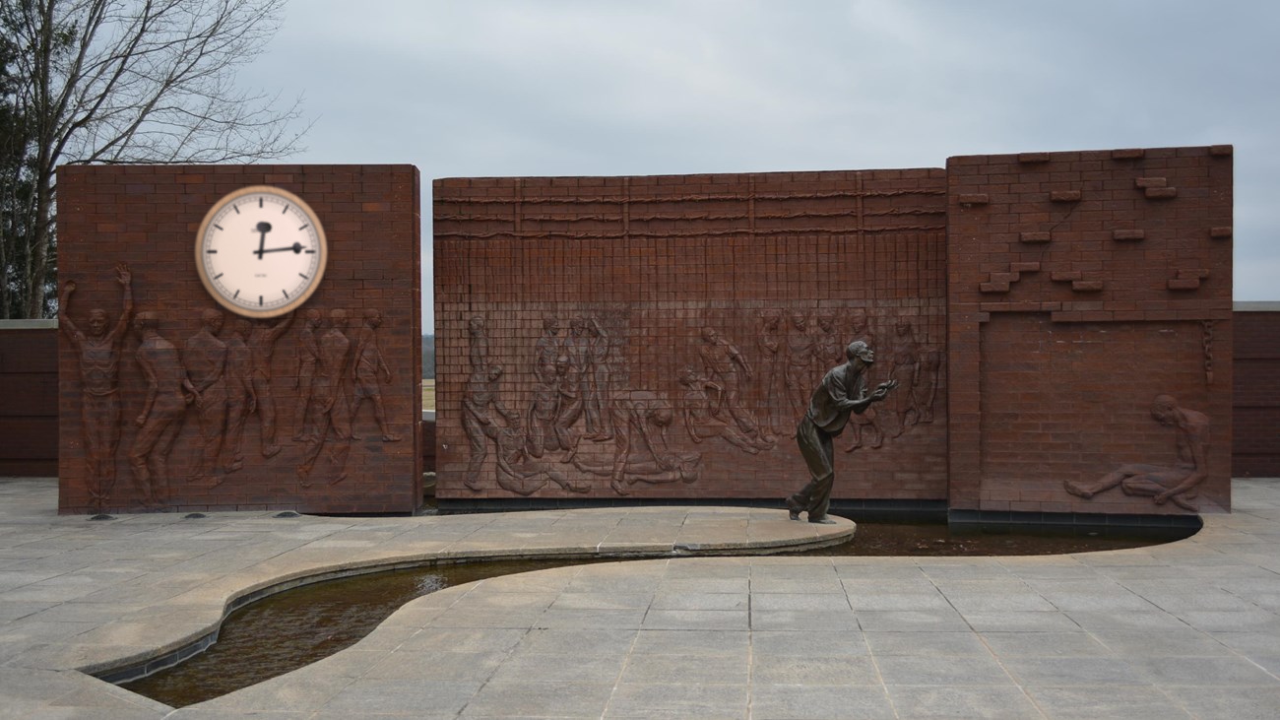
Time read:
12h14
